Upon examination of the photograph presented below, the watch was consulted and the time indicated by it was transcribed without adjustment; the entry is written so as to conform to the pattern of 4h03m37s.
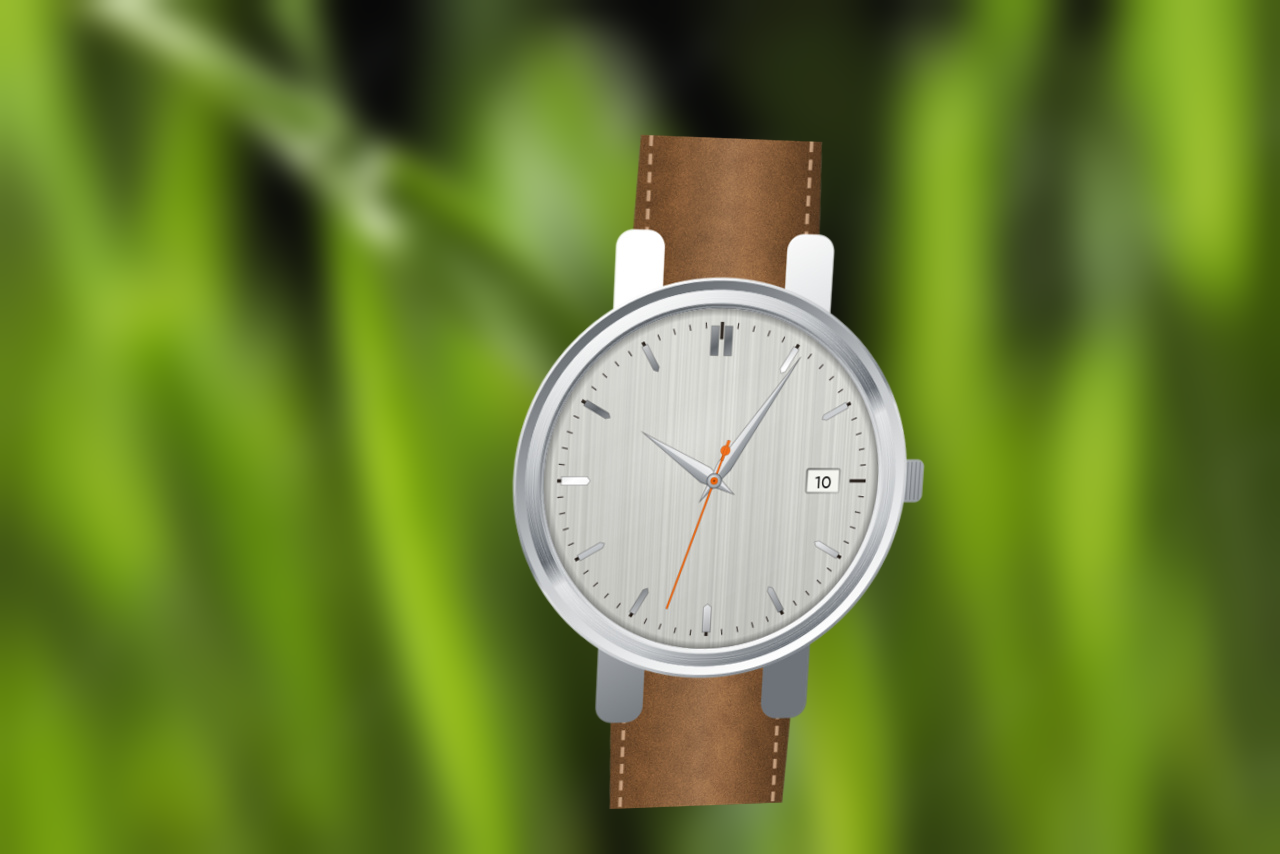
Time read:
10h05m33s
